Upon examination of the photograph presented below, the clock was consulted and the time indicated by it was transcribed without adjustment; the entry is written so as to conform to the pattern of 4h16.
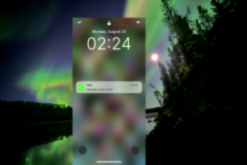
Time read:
2h24
